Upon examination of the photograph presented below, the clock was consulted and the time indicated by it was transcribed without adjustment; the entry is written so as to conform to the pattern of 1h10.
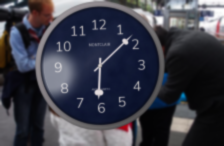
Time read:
6h08
